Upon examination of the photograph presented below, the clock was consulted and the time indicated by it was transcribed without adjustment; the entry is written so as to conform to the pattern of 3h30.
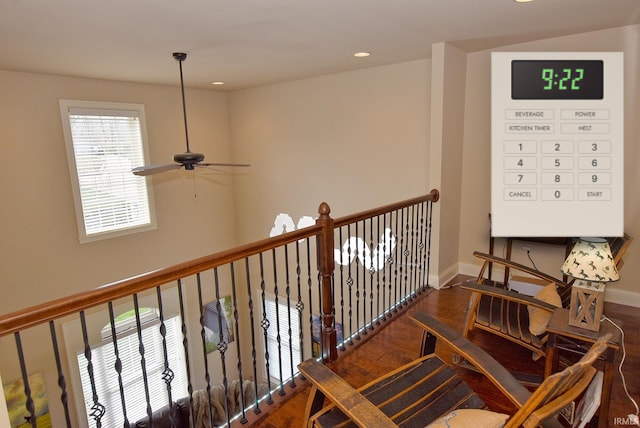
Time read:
9h22
